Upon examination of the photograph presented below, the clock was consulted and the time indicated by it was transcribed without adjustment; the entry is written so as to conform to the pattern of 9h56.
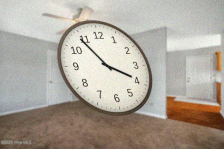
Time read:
3h54
